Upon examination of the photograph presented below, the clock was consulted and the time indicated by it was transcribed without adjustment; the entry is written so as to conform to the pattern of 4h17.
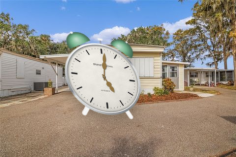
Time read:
5h01
